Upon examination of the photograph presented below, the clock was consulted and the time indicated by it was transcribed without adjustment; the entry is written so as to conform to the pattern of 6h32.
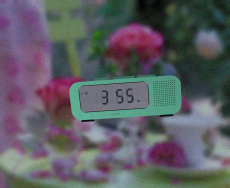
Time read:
3h55
